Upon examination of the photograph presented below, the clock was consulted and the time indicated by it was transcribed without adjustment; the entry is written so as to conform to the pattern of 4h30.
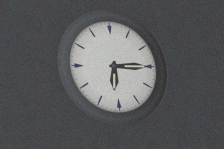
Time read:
6h15
